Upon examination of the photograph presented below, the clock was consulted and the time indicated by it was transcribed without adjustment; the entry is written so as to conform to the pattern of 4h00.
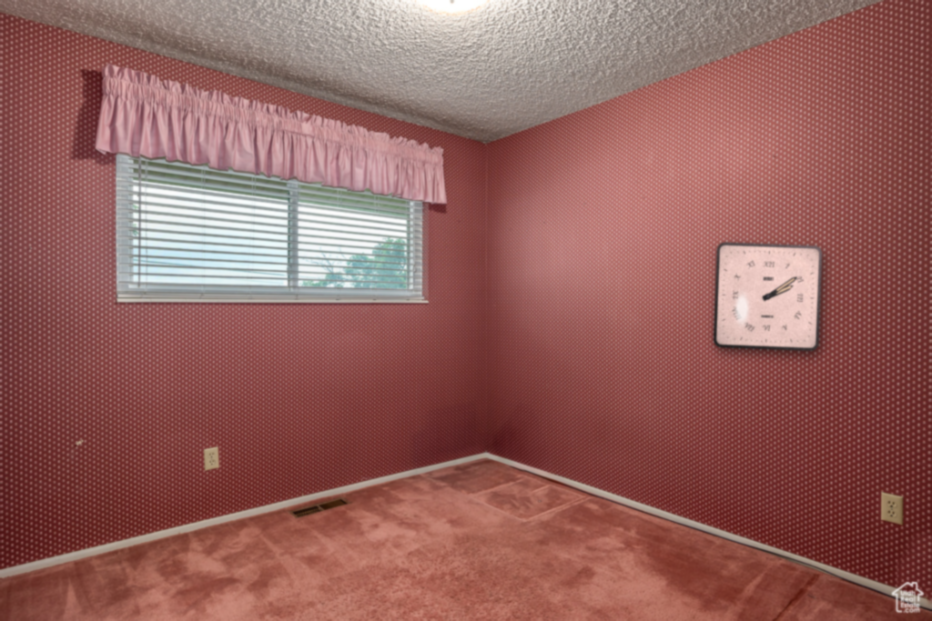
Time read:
2h09
